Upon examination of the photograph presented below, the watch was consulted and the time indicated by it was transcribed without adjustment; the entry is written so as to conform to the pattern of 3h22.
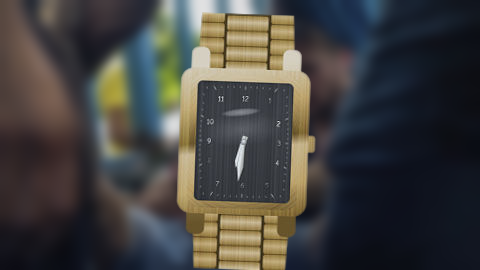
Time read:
6h31
